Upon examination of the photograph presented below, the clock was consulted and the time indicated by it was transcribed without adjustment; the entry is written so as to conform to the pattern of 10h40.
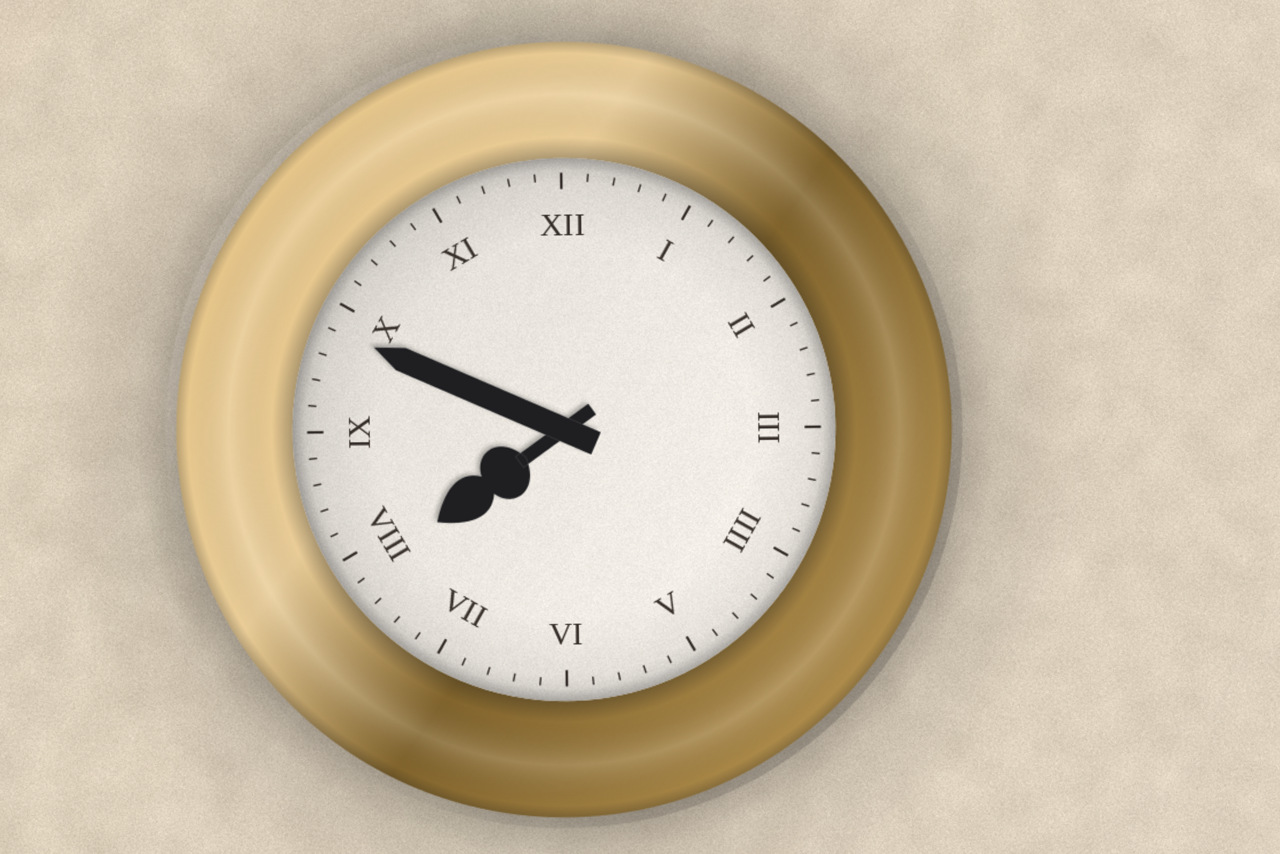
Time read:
7h49
